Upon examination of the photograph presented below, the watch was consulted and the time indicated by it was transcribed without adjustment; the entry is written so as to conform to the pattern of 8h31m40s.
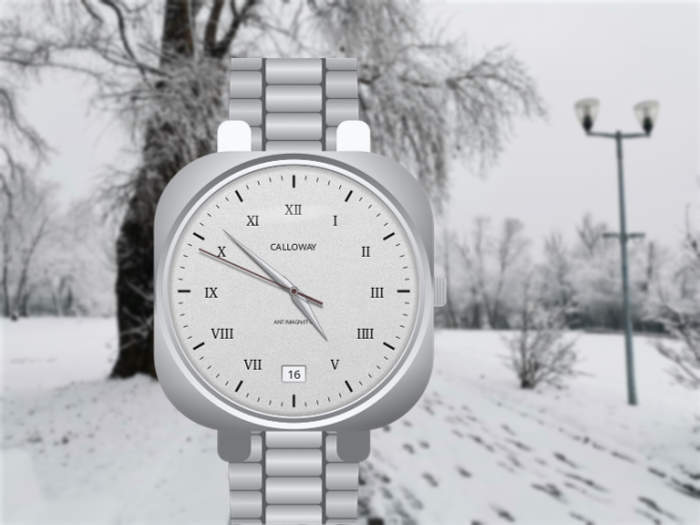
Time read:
4h51m49s
